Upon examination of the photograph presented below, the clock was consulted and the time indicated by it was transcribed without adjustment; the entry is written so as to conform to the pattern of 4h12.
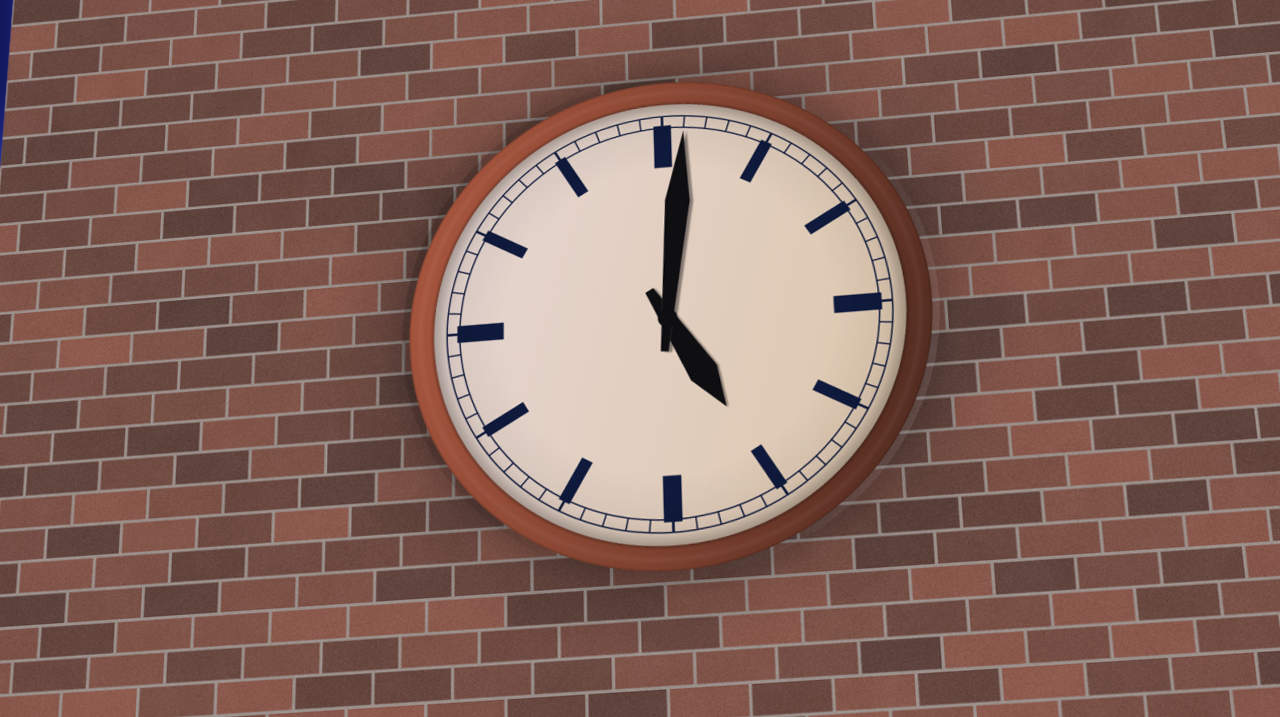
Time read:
5h01
